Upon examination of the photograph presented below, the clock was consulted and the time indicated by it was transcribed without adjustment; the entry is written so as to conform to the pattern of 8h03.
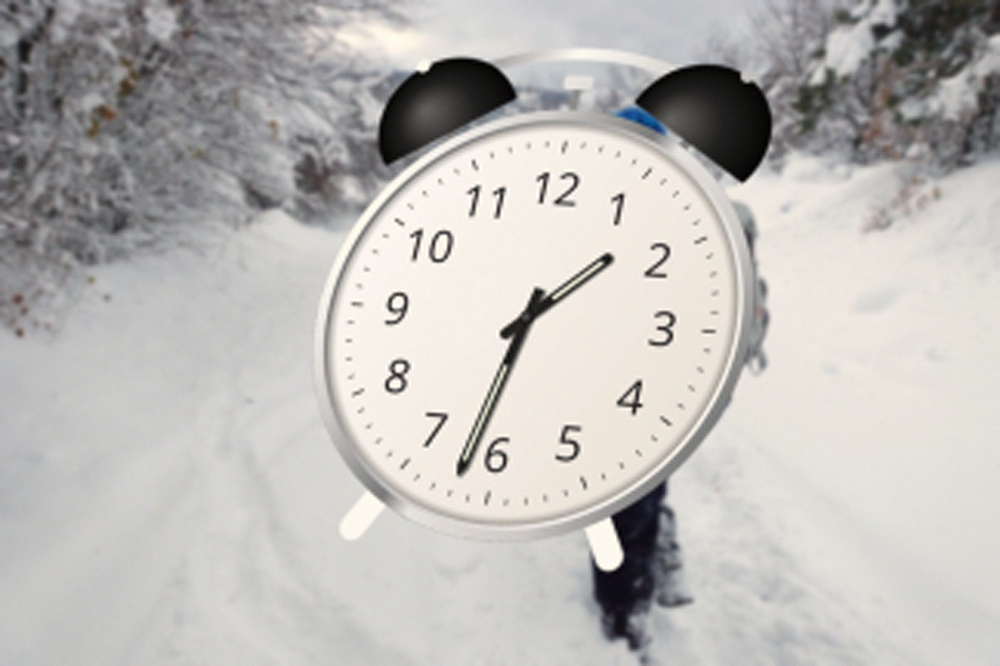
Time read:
1h32
